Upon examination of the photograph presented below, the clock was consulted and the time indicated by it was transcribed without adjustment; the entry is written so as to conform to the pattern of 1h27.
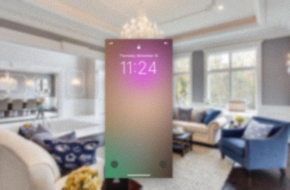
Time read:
11h24
